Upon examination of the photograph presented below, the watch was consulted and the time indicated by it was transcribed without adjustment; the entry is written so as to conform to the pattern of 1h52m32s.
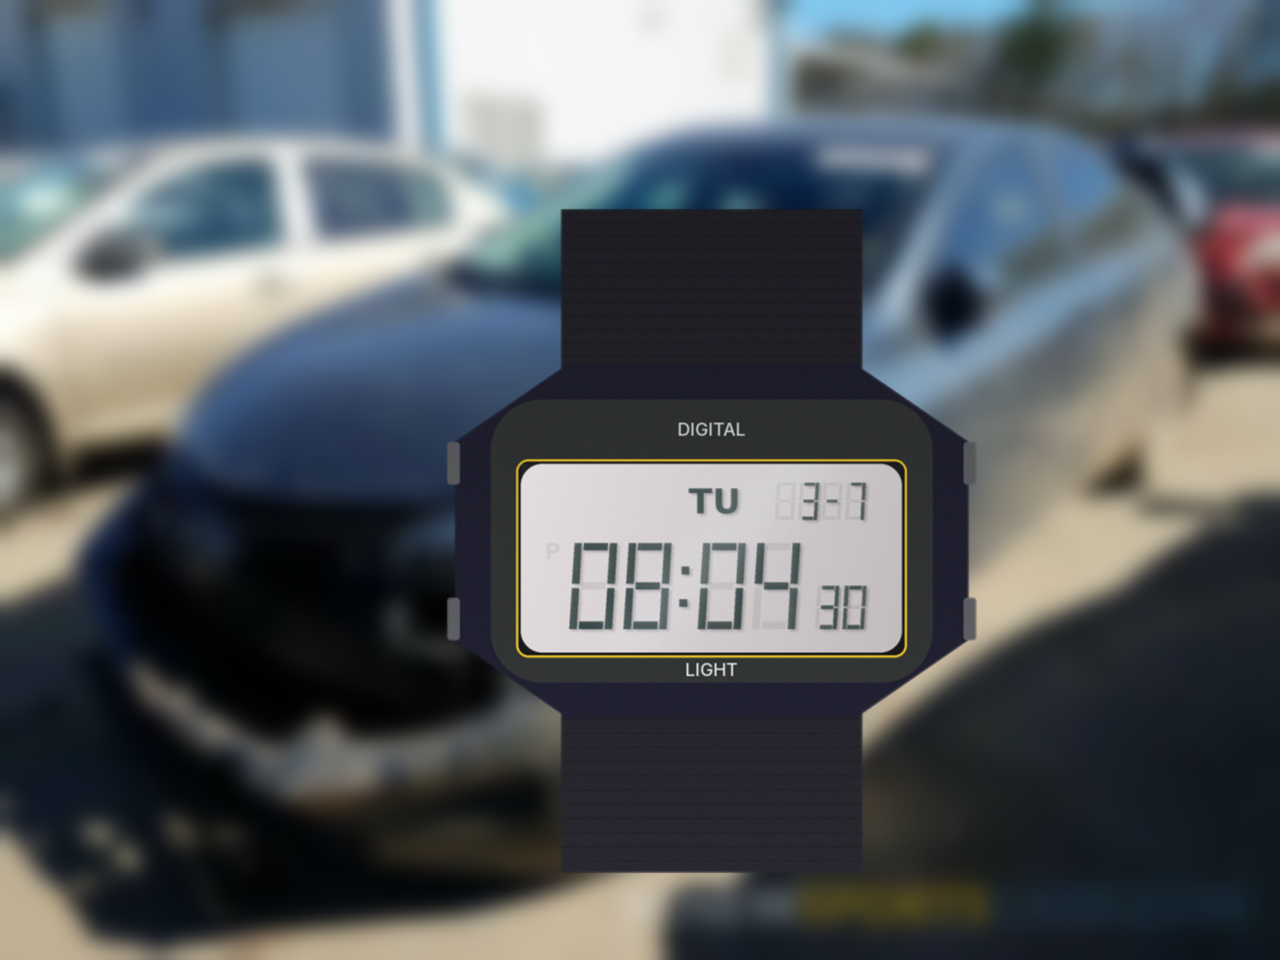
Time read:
8h04m30s
